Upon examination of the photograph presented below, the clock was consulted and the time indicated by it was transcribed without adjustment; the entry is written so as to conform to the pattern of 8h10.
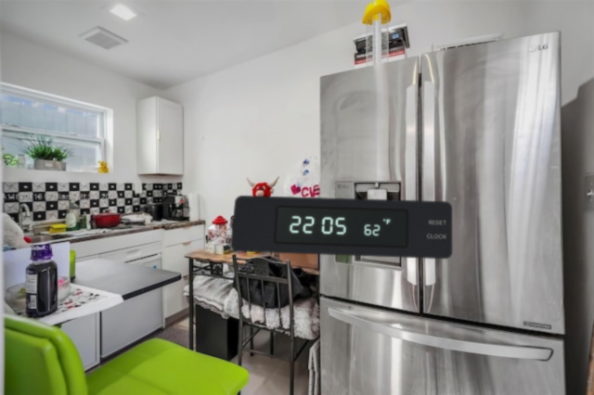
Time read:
22h05
